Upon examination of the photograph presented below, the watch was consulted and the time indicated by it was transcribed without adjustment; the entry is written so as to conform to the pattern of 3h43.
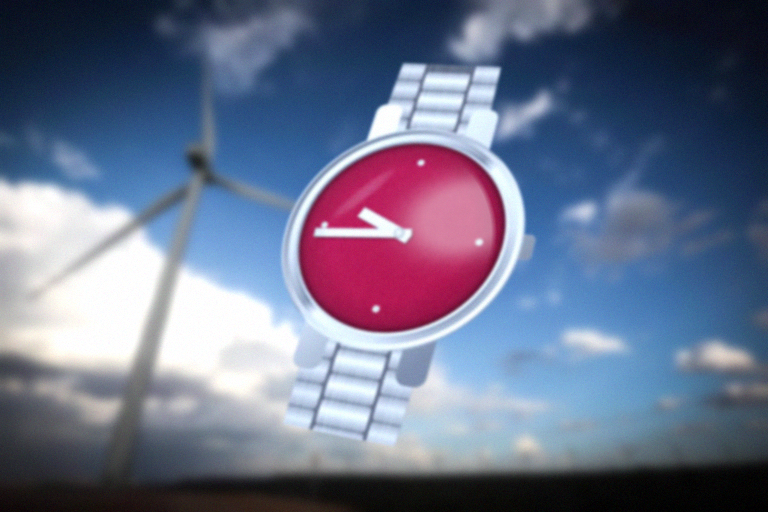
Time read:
9h44
